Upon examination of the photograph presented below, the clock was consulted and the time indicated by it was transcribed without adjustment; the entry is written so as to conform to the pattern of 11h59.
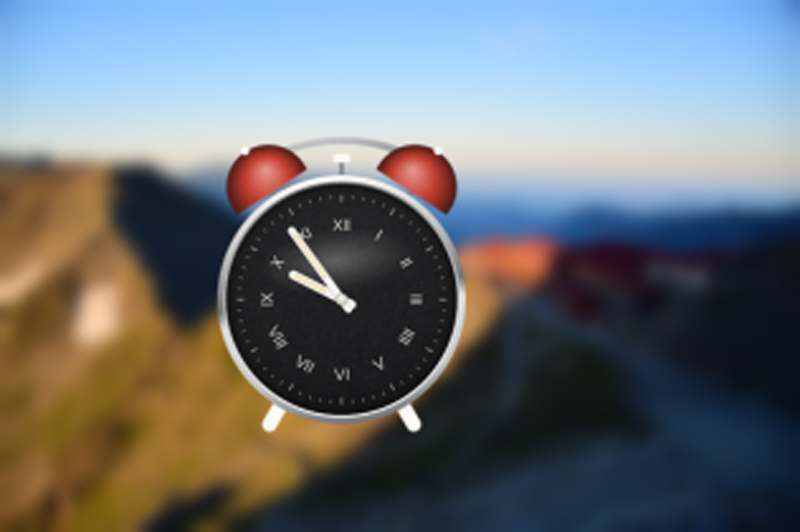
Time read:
9h54
